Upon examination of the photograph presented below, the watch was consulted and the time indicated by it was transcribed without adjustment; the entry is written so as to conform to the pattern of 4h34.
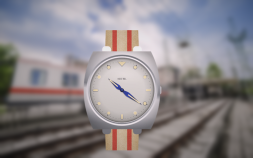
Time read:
10h21
